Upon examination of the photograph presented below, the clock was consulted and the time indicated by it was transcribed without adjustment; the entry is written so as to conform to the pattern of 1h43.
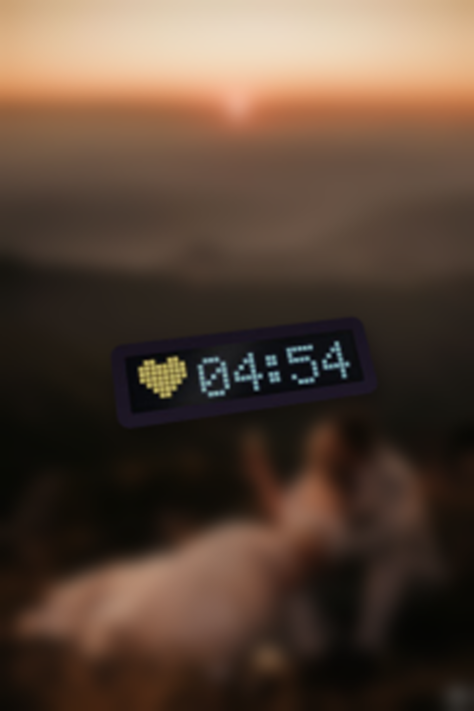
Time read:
4h54
